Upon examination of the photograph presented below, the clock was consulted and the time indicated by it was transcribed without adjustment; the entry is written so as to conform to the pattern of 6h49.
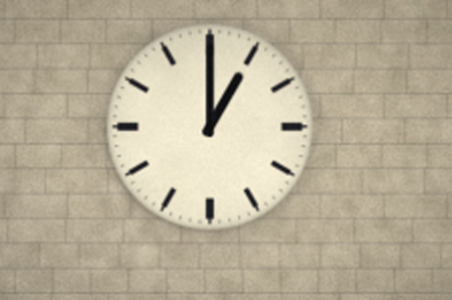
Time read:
1h00
